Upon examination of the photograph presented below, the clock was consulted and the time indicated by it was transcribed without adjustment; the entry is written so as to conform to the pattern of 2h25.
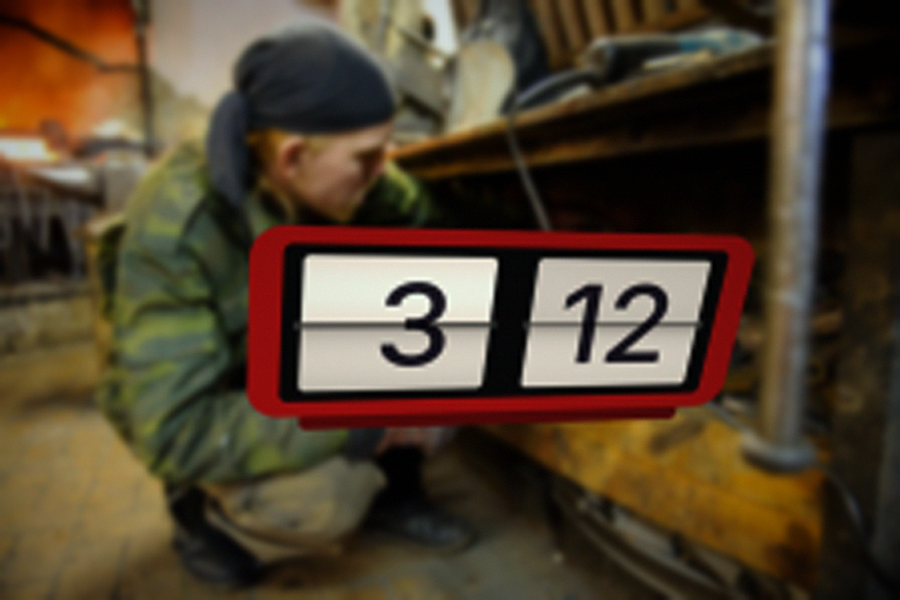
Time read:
3h12
